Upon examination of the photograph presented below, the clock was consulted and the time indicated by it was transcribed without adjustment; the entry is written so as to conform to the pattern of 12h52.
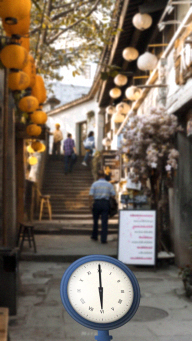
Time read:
6h00
